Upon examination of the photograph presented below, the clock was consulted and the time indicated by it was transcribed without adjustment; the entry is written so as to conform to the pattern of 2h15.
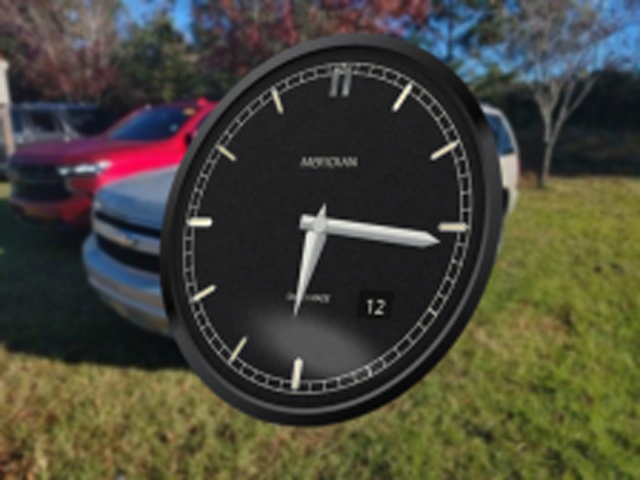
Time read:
6h16
